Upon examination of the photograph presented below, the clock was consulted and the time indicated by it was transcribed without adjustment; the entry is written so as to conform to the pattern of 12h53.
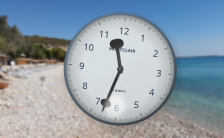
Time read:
11h33
